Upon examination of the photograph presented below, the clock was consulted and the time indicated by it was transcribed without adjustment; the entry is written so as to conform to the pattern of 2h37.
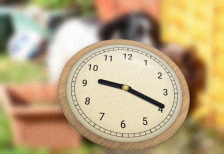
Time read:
9h19
